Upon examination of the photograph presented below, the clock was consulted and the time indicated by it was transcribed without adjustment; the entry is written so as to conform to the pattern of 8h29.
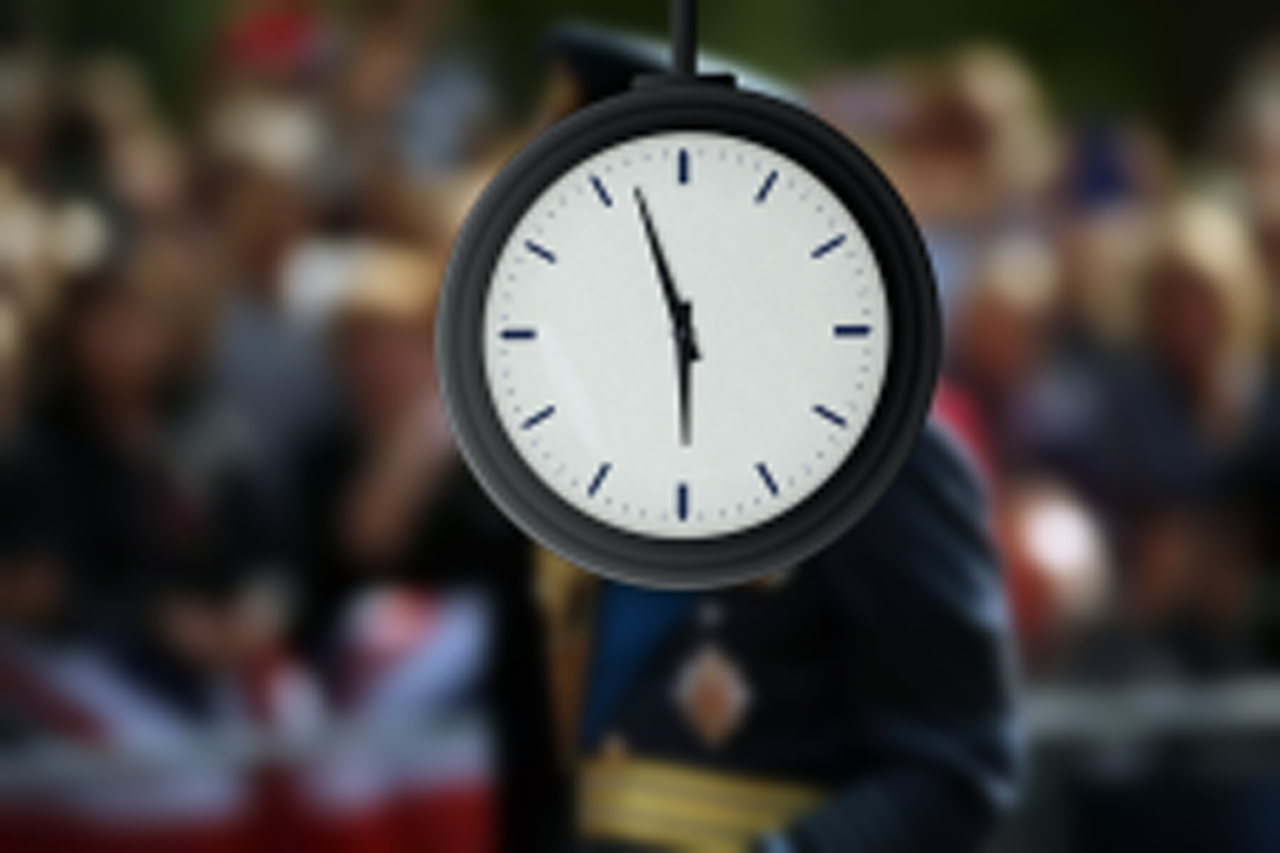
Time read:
5h57
